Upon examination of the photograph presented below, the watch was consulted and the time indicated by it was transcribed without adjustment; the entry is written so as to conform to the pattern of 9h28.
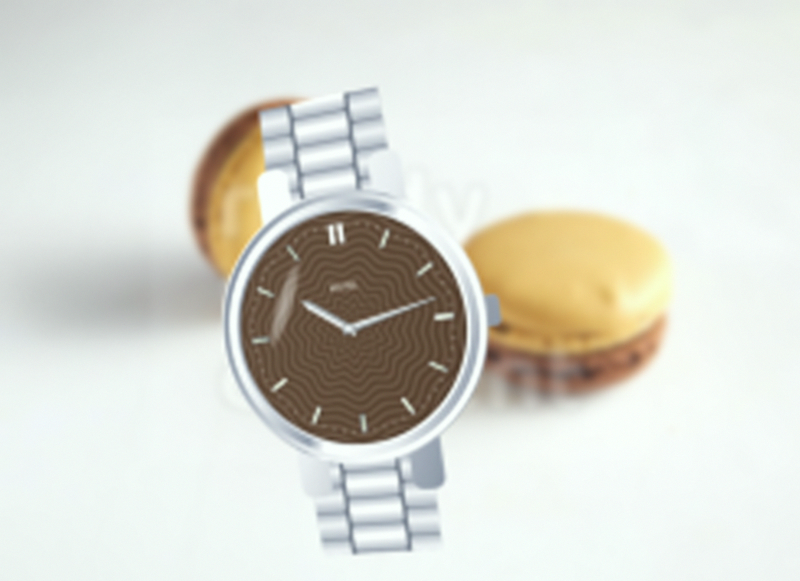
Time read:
10h13
